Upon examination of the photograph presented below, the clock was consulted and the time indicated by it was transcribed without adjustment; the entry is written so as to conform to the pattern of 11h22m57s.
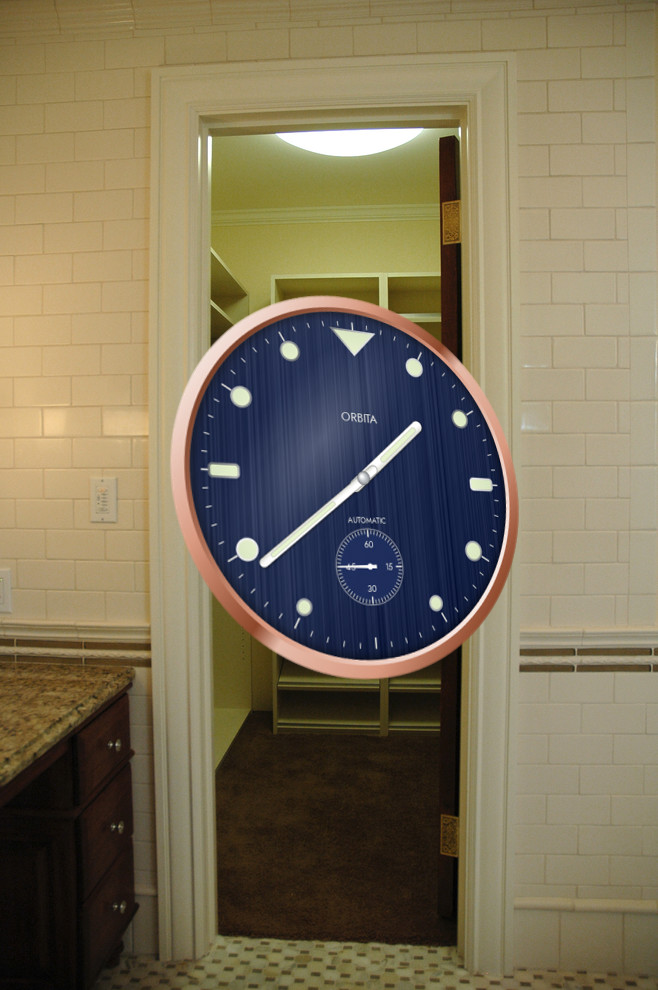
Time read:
1h38m45s
